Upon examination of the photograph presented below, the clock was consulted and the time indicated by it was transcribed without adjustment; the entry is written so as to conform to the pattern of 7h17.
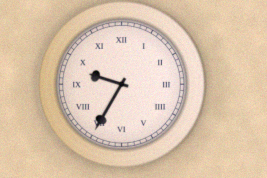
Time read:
9h35
